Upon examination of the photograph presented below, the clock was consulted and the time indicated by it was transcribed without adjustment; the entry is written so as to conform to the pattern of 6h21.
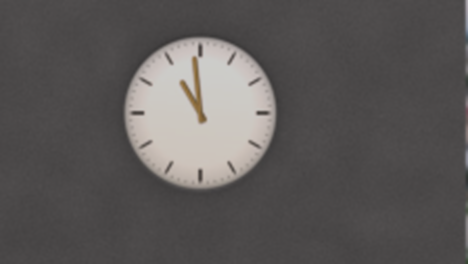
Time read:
10h59
